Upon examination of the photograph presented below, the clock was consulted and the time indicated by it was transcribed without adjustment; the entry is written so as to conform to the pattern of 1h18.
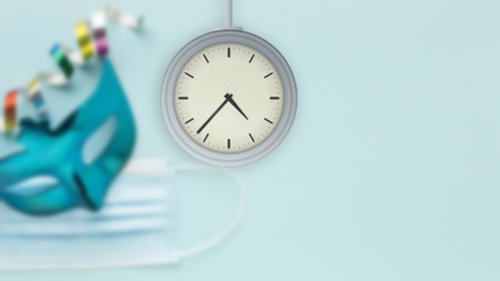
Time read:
4h37
